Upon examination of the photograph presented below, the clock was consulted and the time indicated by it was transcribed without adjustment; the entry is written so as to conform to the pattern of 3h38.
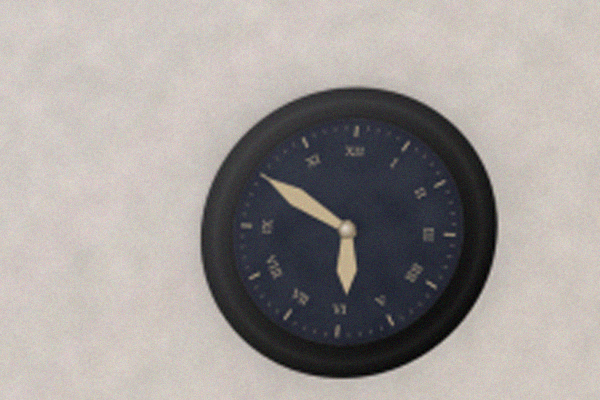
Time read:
5h50
